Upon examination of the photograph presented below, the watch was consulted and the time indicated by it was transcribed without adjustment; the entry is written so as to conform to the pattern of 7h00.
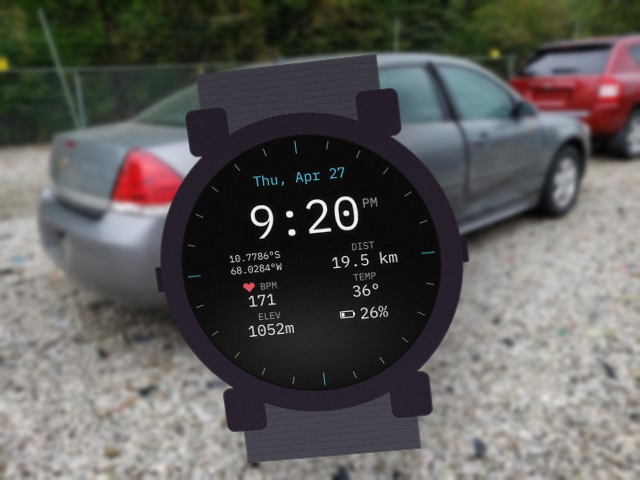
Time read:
9h20
